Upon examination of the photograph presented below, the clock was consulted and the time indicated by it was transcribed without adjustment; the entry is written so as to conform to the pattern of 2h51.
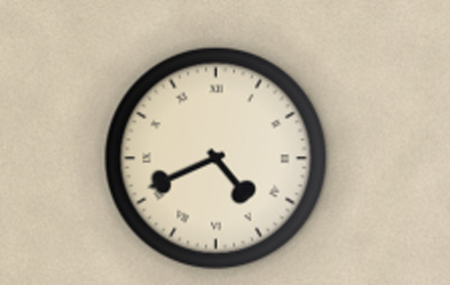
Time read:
4h41
